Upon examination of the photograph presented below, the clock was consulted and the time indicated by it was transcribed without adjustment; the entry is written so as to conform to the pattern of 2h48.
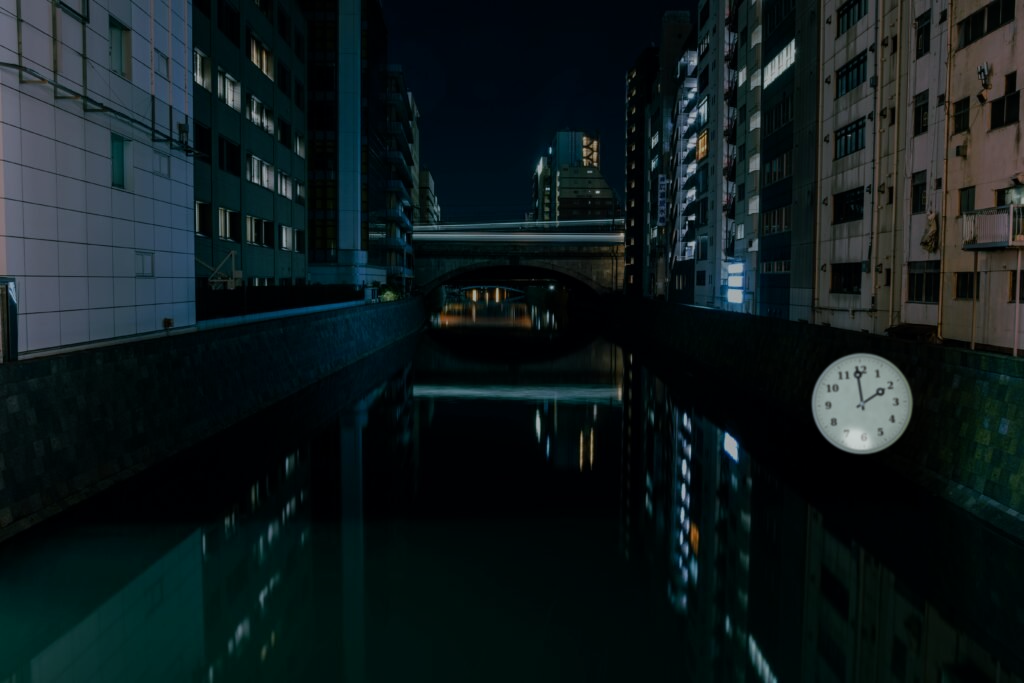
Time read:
1h59
